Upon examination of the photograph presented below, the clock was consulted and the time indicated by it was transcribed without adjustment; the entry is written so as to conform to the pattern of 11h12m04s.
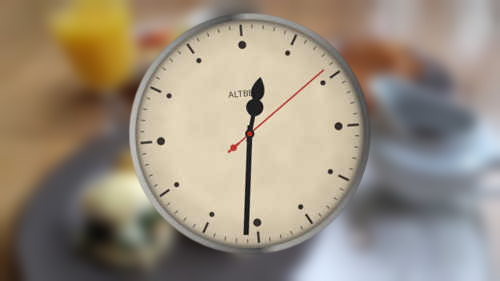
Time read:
12h31m09s
